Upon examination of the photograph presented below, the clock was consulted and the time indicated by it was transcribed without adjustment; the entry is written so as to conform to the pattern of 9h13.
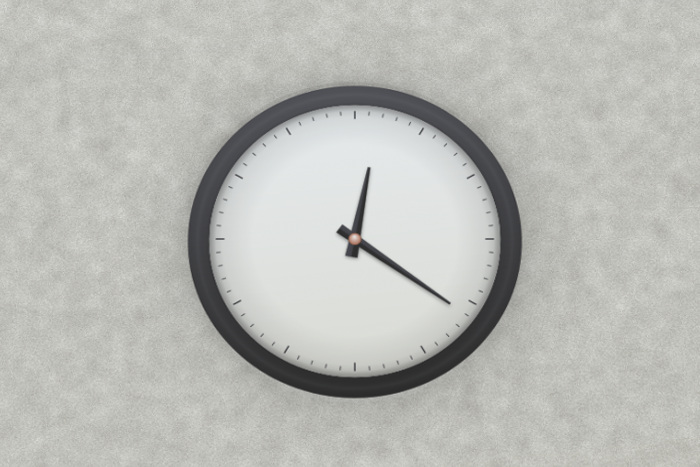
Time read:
12h21
